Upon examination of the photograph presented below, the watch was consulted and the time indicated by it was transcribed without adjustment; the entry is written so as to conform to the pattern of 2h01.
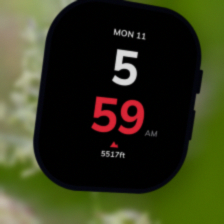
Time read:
5h59
